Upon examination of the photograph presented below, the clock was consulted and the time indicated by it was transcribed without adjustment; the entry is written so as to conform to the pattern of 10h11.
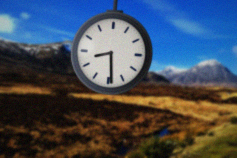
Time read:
8h29
